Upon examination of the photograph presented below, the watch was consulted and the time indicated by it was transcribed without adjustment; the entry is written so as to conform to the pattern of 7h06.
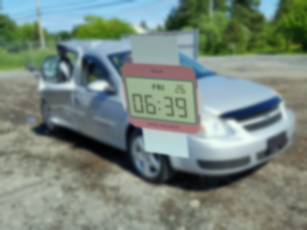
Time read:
6h39
